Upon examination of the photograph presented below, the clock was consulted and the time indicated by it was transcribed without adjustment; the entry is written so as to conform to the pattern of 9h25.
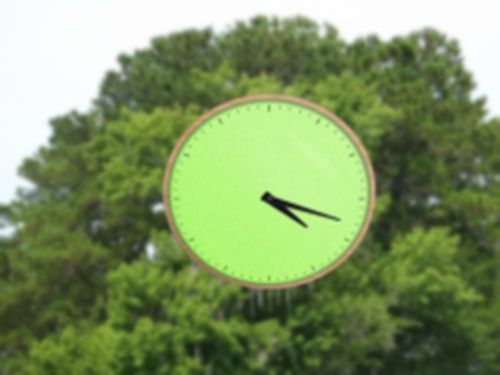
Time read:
4h18
